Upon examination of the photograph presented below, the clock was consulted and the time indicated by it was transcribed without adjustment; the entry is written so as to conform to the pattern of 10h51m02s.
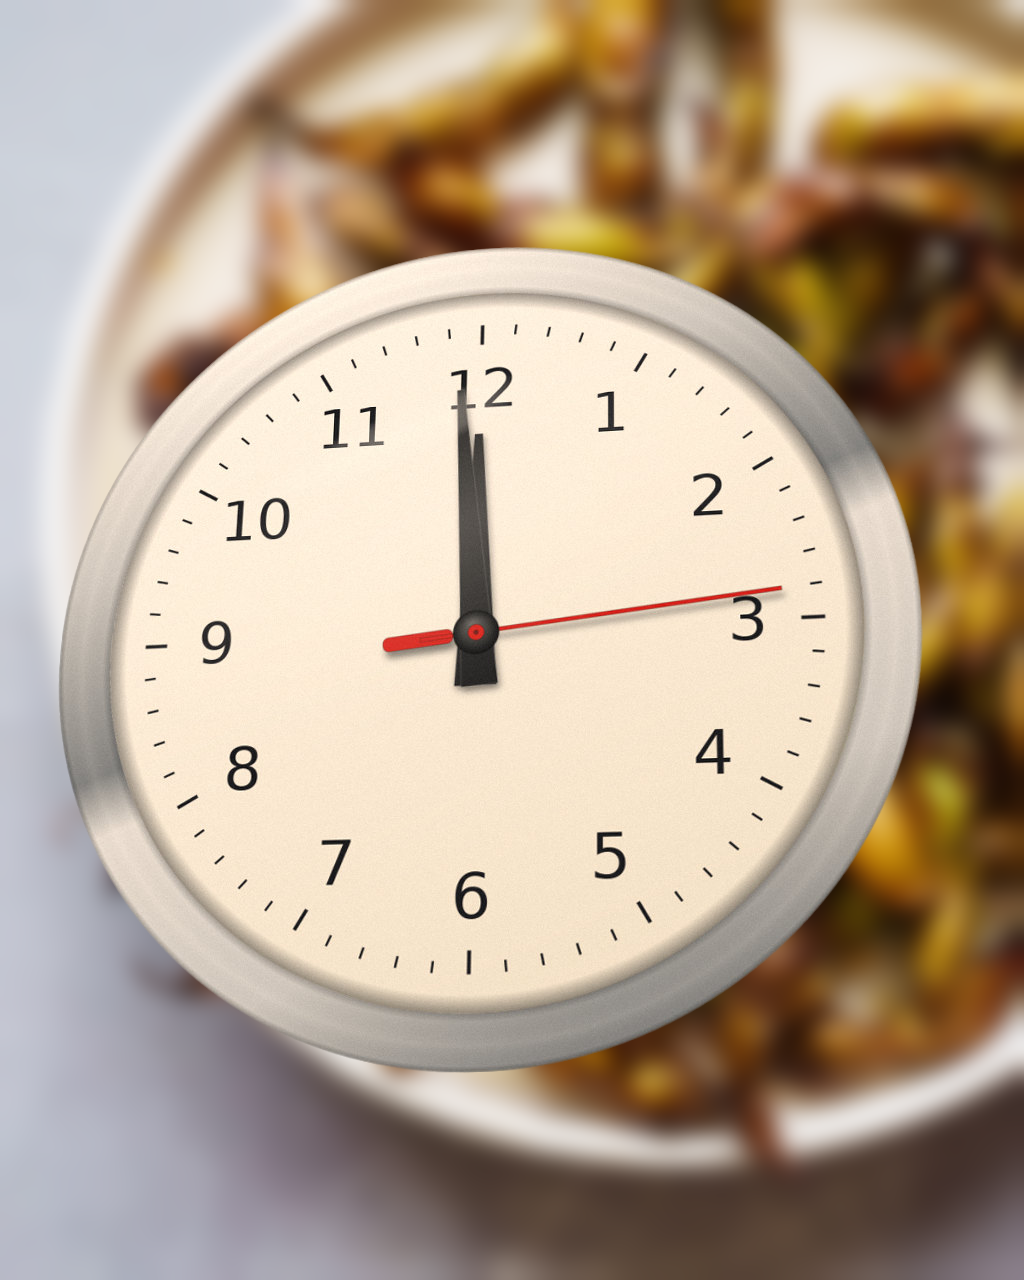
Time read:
11h59m14s
